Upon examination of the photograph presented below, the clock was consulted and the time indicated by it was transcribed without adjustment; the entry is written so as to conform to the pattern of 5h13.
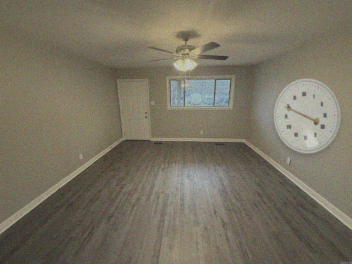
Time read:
3h49
